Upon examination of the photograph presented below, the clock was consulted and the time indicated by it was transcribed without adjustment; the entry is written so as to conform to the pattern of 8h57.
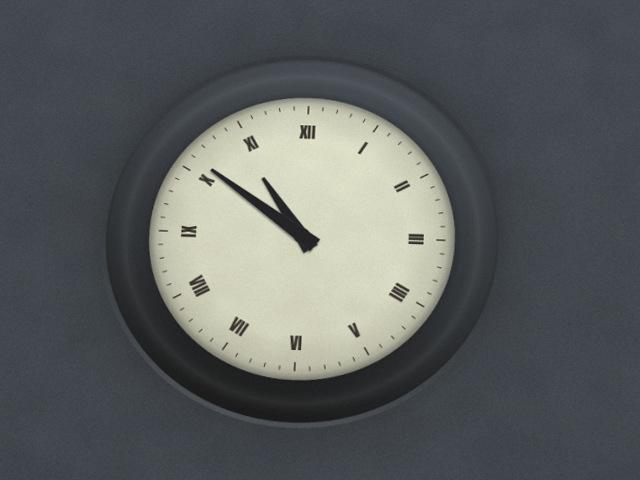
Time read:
10h51
